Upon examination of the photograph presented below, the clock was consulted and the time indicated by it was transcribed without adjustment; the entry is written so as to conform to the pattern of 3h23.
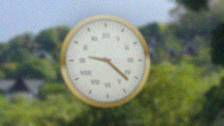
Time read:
9h22
